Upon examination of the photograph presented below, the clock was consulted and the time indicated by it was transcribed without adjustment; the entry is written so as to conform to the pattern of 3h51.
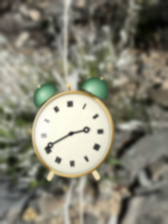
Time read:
2h41
